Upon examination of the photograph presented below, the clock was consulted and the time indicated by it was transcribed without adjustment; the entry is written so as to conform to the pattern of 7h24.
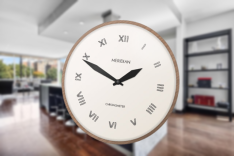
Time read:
1h49
